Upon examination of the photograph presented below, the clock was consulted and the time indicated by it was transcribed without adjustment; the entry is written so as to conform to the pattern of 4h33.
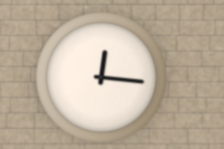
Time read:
12h16
